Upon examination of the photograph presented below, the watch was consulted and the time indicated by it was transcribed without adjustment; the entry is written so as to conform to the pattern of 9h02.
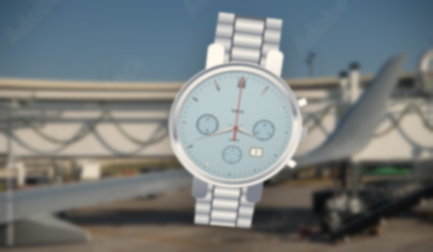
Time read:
3h41
